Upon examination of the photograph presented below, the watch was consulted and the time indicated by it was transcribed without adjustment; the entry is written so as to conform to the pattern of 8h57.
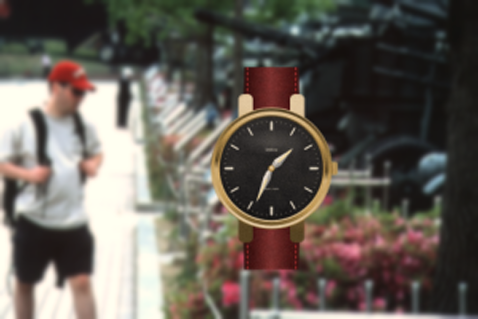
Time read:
1h34
